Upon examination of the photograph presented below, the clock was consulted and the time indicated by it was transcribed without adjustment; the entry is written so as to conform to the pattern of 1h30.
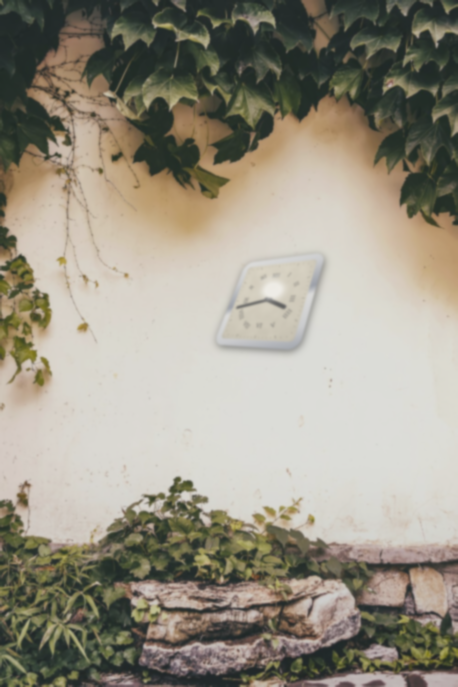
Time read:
3h43
